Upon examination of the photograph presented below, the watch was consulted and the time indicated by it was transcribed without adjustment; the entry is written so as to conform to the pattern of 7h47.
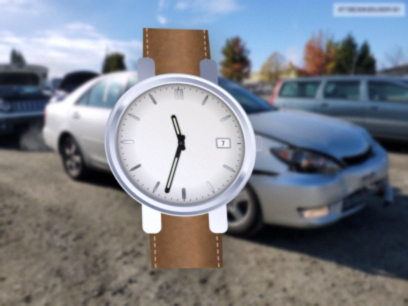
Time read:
11h33
